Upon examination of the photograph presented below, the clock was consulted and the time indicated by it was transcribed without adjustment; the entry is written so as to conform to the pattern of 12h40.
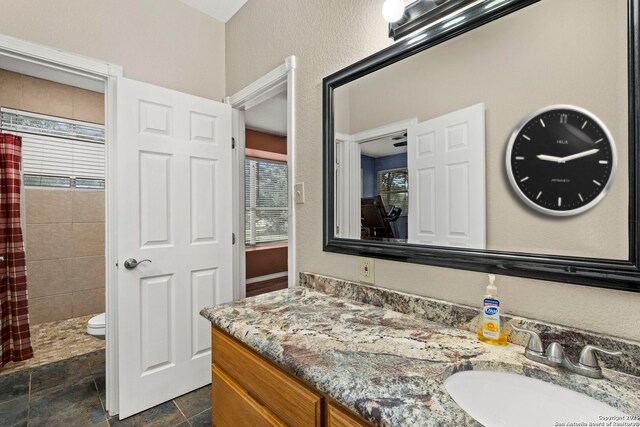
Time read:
9h12
